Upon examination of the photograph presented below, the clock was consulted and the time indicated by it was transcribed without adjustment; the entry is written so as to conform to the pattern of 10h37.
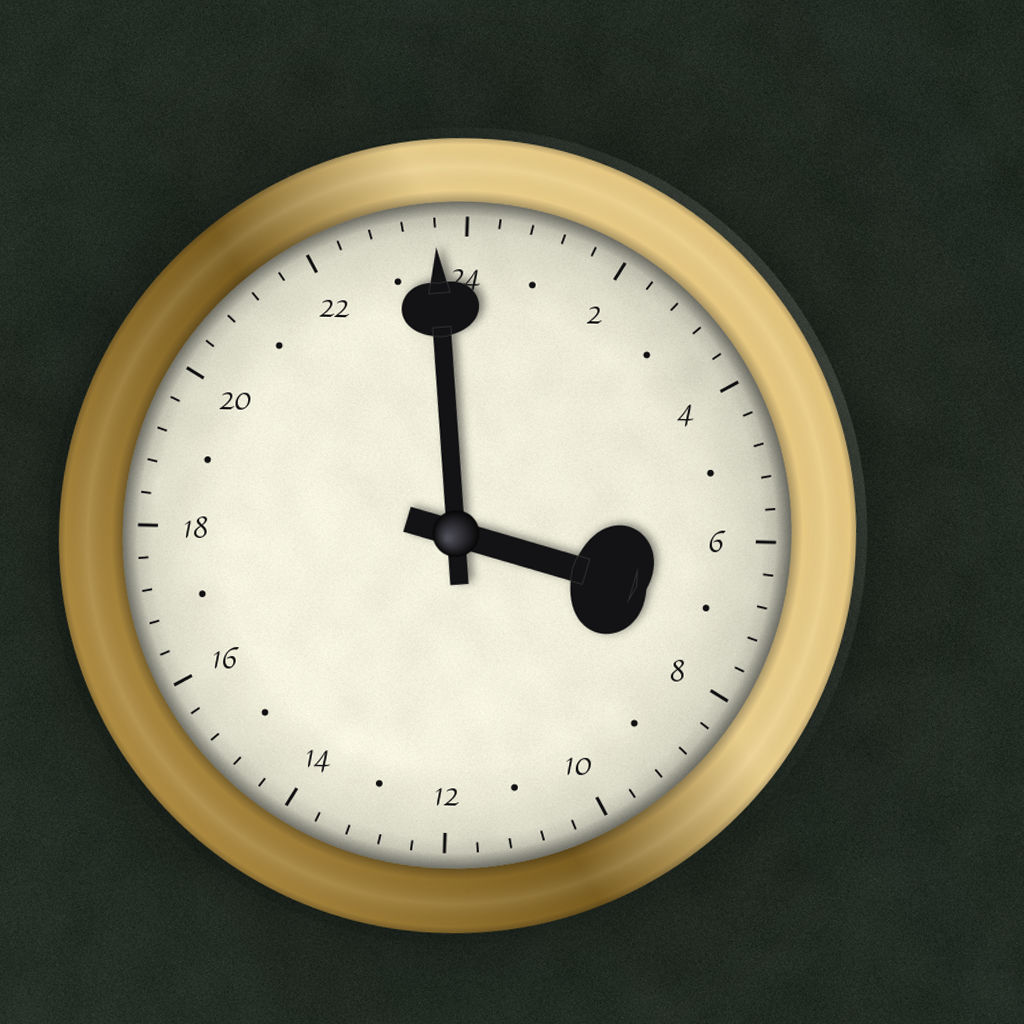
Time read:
6h59
